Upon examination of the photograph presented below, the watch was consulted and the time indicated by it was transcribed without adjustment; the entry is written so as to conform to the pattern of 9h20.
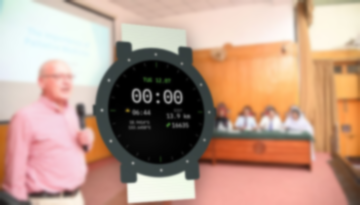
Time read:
0h00
